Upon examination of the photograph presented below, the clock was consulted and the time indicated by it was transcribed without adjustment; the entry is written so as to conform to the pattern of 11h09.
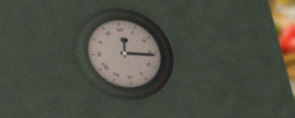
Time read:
12h16
